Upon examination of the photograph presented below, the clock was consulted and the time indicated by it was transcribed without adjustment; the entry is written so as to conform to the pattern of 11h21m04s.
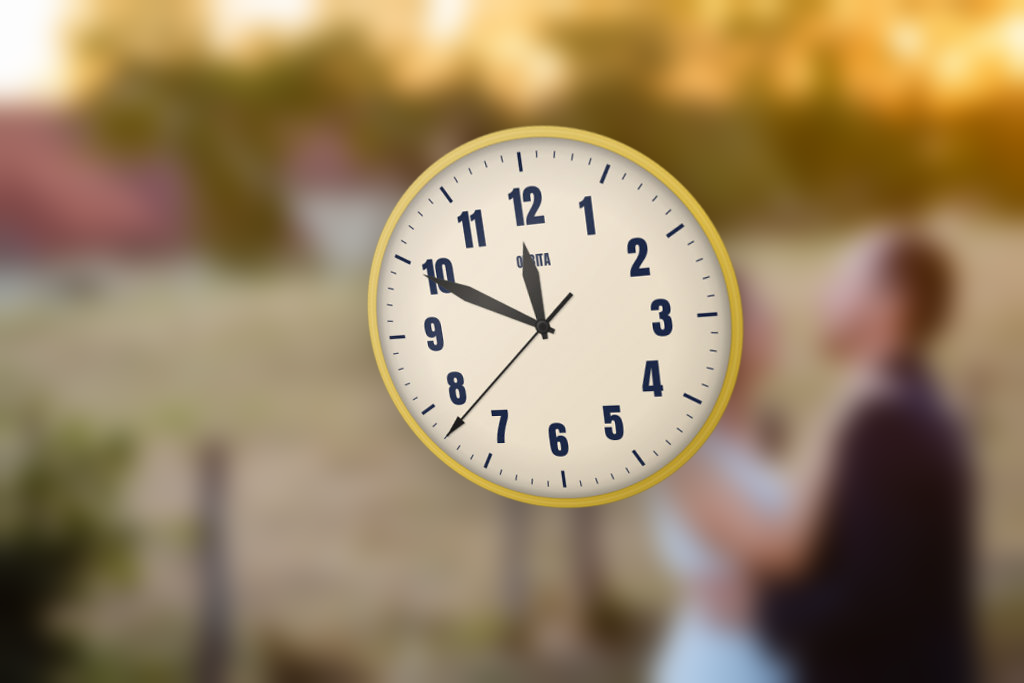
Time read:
11h49m38s
